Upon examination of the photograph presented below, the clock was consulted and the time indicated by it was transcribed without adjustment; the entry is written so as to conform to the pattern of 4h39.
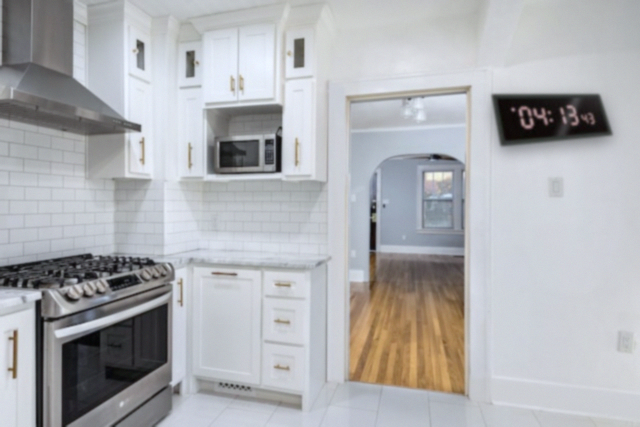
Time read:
4h13
